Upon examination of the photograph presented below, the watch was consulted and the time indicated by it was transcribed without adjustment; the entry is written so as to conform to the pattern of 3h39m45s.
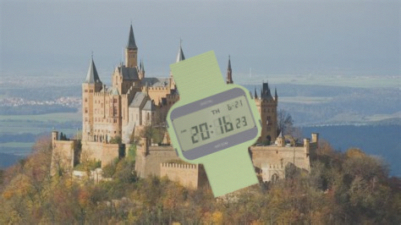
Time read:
20h16m23s
